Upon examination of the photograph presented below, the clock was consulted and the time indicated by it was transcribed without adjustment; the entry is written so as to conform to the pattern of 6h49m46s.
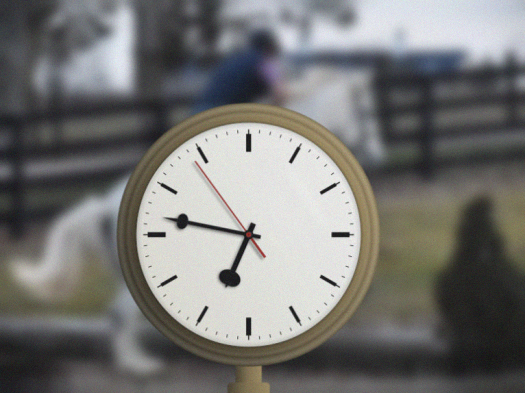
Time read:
6h46m54s
